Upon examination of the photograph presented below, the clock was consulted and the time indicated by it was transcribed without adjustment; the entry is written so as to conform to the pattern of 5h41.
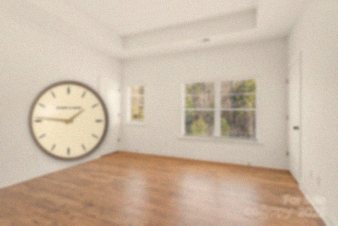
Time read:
1h46
